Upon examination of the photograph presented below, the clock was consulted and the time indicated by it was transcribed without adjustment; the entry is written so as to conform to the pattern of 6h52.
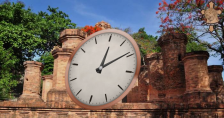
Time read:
12h09
